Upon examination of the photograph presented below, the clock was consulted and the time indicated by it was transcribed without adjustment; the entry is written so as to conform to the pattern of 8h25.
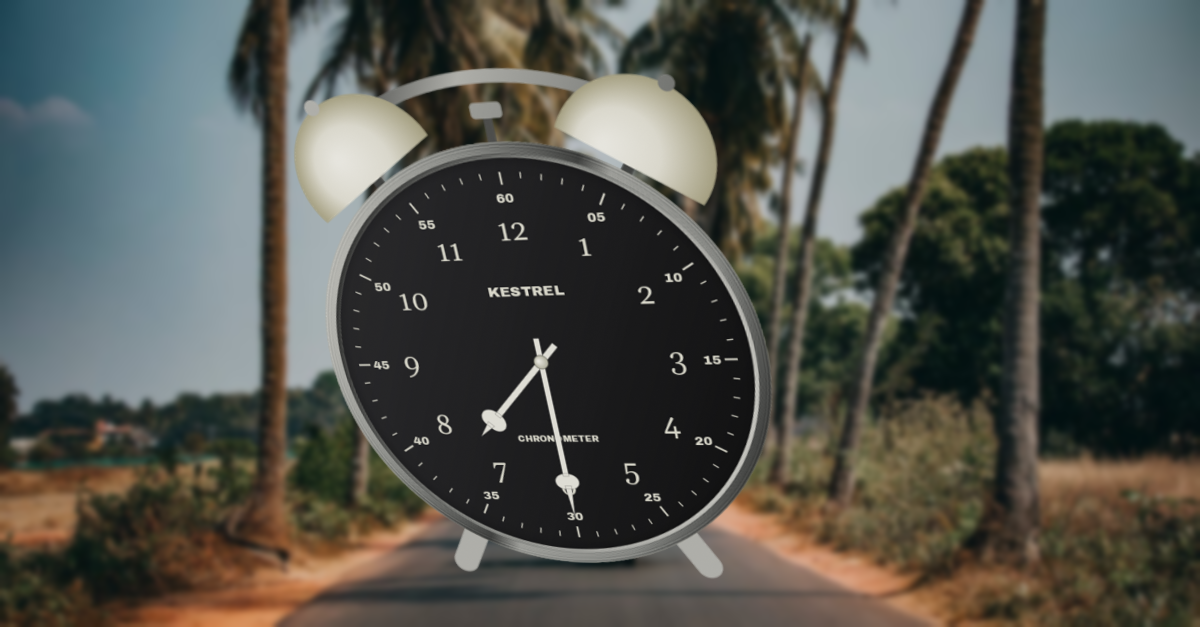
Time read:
7h30
